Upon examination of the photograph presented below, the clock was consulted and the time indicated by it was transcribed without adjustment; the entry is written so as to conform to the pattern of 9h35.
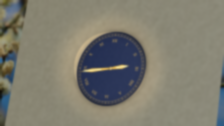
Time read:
2h44
